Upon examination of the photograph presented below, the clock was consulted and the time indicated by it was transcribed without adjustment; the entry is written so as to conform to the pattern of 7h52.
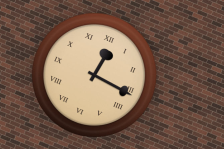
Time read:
12h16
